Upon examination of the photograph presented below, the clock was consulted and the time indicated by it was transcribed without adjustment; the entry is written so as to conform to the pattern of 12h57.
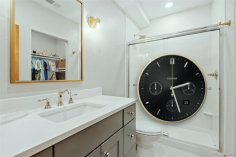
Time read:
2h27
